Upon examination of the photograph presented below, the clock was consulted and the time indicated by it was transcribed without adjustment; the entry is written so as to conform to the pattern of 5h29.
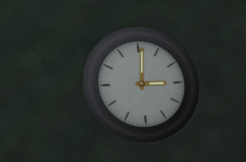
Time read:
3h01
